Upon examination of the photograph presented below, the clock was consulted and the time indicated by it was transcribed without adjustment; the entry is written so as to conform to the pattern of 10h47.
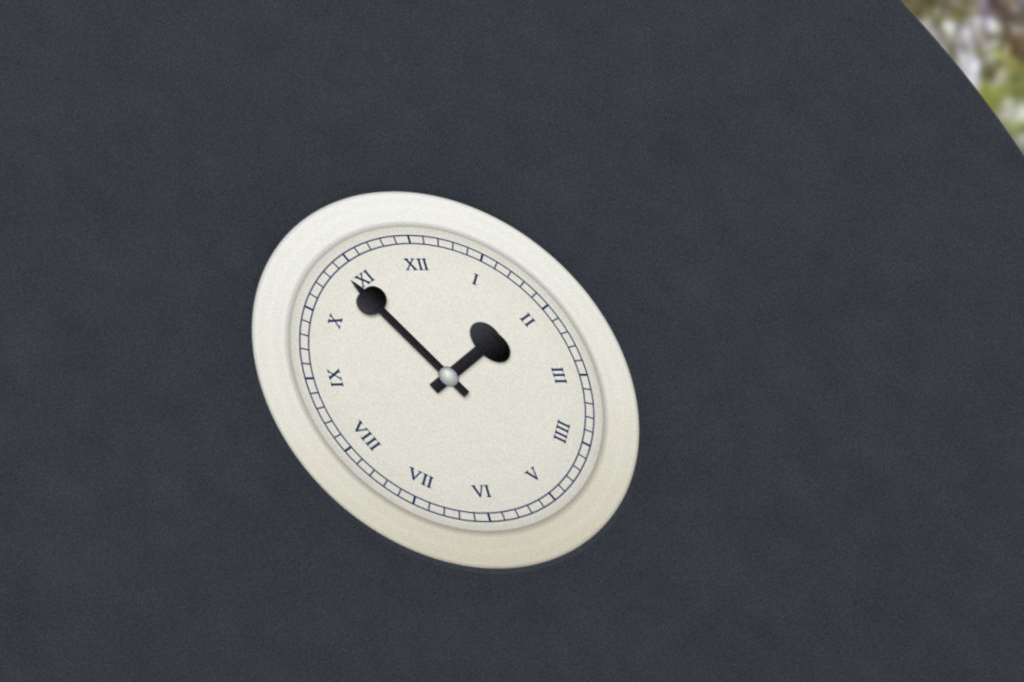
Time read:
1h54
